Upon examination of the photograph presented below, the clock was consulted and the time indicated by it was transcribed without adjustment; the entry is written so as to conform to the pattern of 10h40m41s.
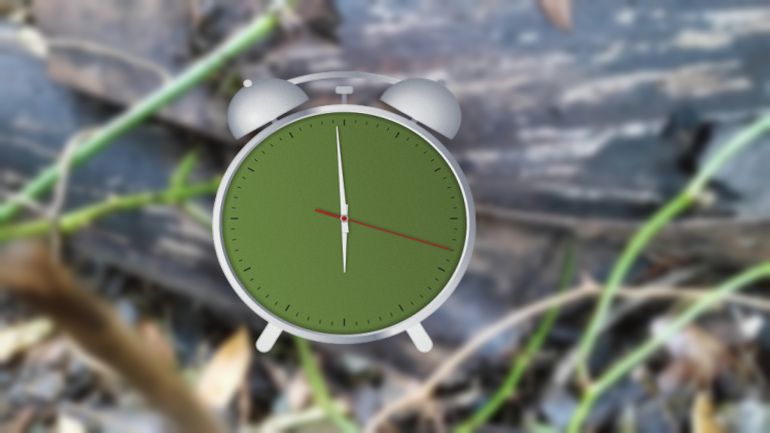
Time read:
5h59m18s
